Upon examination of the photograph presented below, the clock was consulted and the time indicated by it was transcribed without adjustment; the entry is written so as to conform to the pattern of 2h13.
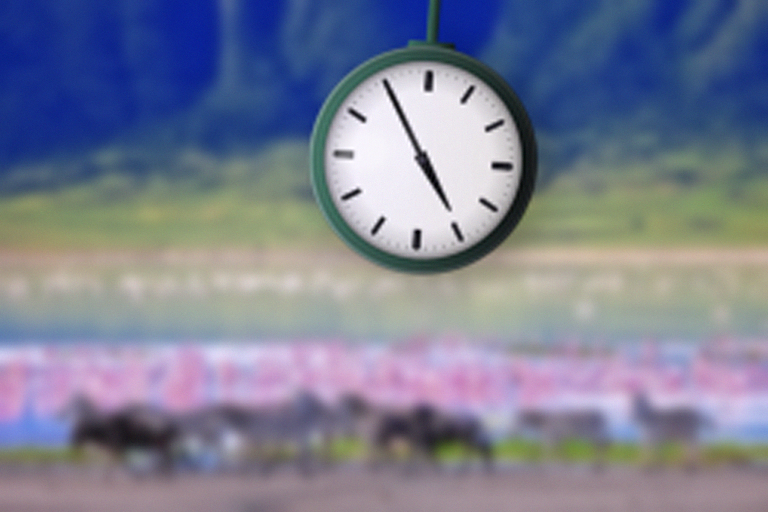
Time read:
4h55
